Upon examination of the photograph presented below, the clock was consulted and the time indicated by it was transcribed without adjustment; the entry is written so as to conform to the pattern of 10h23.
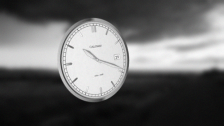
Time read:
10h19
